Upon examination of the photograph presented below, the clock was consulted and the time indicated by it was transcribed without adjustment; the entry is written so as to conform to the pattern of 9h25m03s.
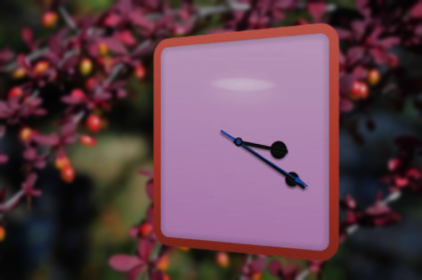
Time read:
3h20m20s
